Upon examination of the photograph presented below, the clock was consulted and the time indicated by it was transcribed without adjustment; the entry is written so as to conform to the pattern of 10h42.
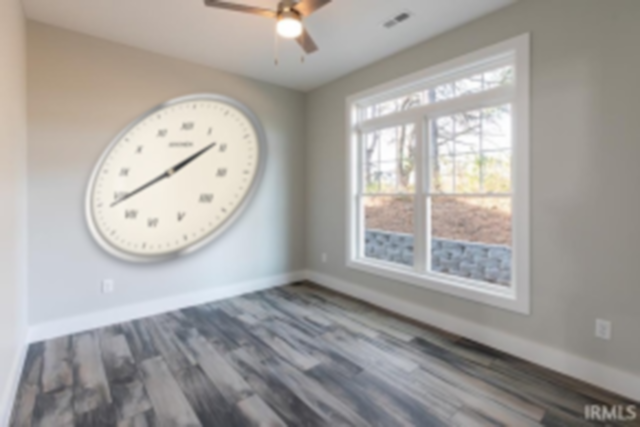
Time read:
1h39
